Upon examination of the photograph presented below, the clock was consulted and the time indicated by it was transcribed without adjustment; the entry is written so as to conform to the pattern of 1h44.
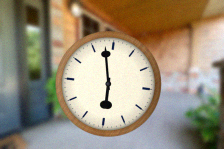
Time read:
5h58
